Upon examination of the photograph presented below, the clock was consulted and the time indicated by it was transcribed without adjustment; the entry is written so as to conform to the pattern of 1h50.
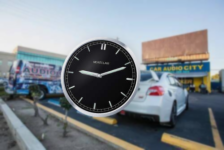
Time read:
9h11
